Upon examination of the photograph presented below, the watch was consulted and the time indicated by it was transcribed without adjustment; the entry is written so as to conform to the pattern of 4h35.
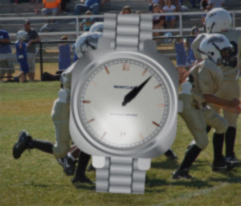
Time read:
1h07
